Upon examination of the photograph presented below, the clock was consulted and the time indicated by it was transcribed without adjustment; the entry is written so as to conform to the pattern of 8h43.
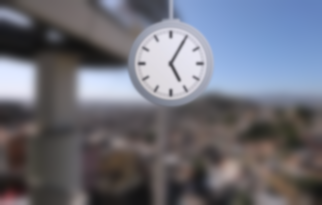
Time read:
5h05
